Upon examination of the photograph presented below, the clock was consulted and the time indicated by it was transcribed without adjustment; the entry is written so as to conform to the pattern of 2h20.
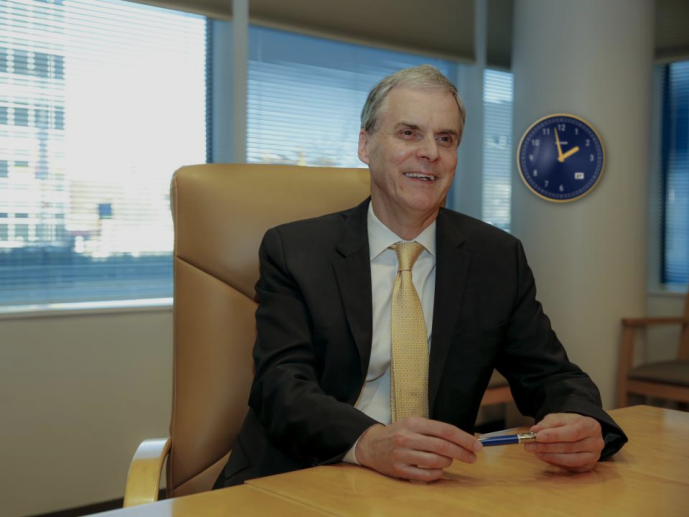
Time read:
1h58
